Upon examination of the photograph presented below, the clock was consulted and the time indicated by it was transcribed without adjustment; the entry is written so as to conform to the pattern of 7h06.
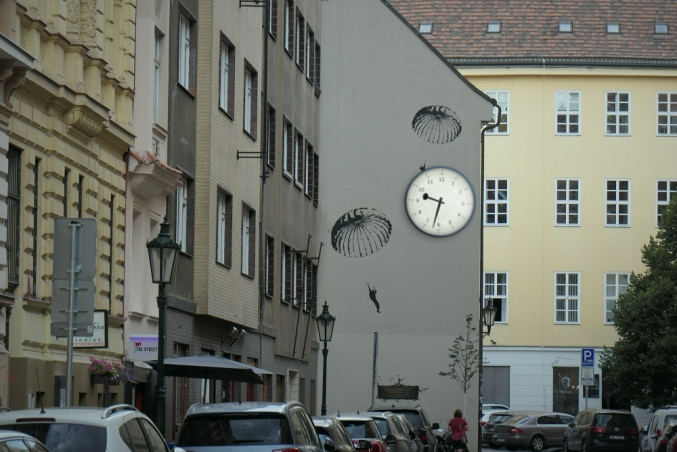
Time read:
9h32
